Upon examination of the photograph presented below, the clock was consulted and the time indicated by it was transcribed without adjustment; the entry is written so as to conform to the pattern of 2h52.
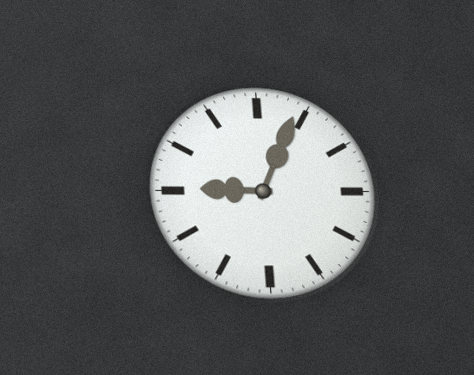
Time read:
9h04
